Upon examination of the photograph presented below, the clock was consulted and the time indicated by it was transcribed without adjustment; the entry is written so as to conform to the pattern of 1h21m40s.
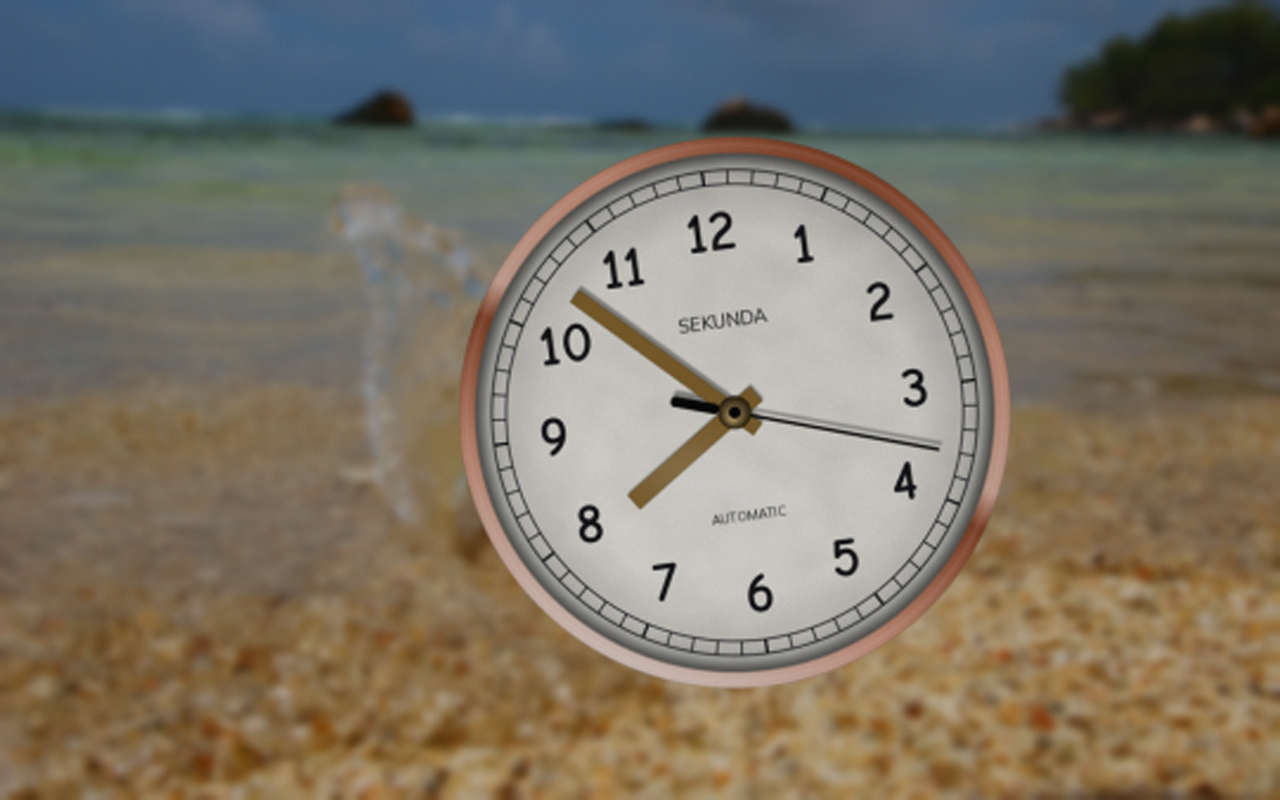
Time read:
7h52m18s
